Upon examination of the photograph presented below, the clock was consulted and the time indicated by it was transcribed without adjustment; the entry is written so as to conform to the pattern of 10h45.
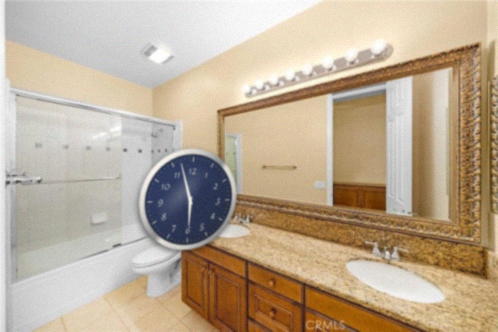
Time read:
5h57
